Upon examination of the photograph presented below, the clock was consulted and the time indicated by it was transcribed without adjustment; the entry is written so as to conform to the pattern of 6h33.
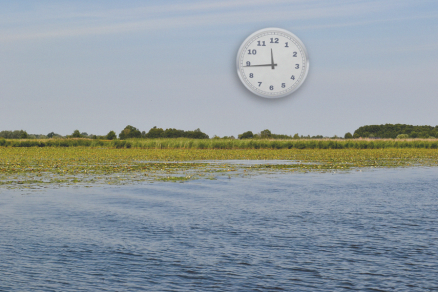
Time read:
11h44
